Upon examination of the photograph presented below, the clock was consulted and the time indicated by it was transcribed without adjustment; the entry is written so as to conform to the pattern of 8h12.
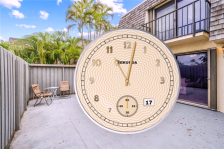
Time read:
11h02
